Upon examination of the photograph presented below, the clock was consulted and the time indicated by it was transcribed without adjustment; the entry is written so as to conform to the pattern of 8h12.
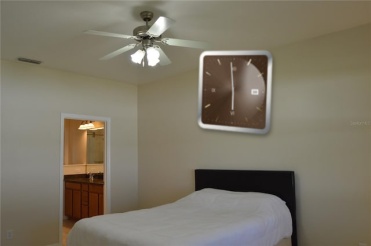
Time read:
5h59
